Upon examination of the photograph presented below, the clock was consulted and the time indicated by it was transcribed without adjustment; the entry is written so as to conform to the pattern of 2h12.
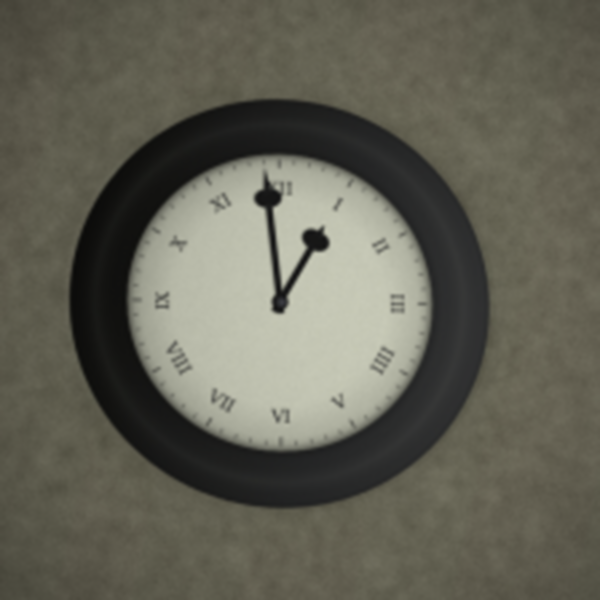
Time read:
12h59
